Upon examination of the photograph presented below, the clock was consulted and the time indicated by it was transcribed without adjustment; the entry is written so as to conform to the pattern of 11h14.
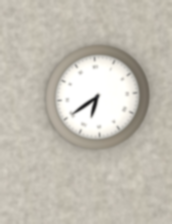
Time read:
6h40
